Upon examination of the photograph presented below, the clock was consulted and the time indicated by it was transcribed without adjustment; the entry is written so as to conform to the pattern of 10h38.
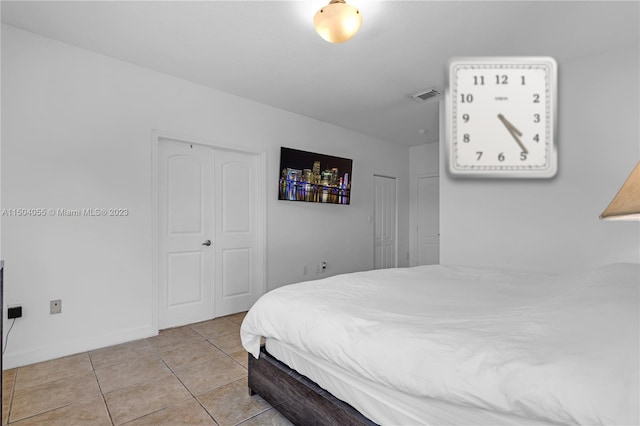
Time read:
4h24
